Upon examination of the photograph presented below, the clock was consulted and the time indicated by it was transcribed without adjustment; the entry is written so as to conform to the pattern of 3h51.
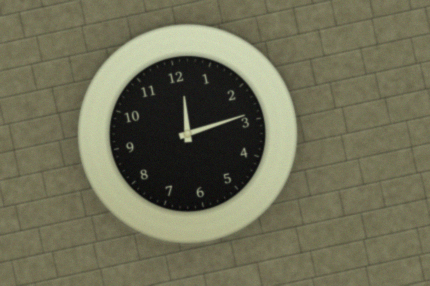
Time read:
12h14
